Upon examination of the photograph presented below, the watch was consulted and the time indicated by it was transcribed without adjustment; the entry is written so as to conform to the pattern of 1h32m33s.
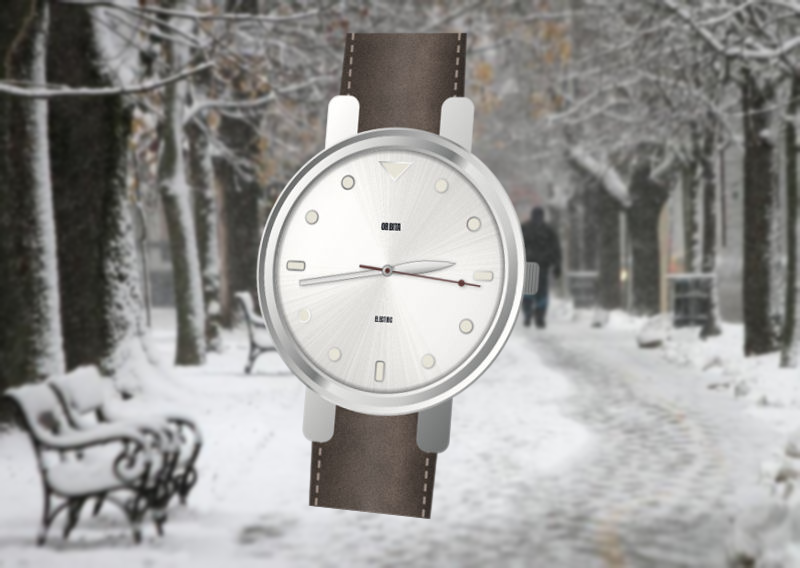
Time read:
2h43m16s
